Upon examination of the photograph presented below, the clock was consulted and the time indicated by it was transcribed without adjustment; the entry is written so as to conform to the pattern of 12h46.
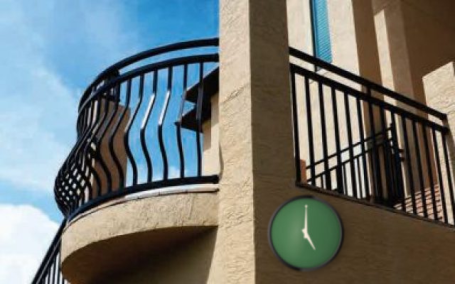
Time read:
5h00
